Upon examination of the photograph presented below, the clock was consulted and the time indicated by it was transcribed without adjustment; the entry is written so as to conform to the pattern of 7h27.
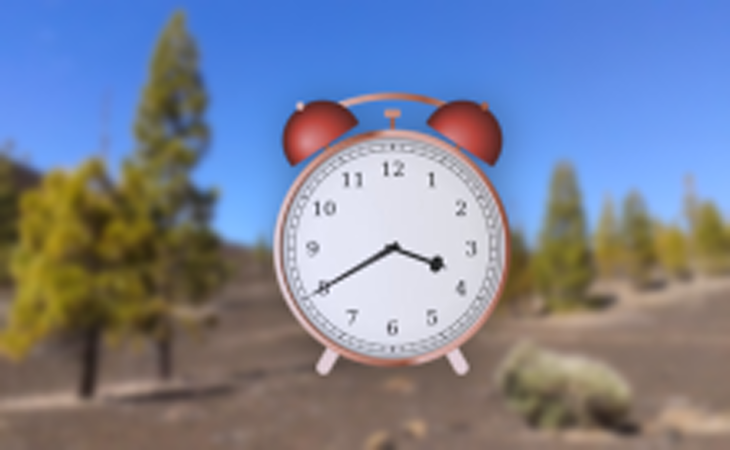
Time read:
3h40
